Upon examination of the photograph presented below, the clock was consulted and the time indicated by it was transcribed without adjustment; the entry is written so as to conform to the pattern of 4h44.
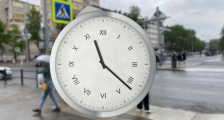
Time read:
11h22
